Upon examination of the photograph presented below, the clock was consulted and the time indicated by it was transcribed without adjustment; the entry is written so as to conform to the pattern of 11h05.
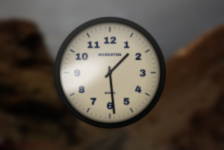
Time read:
1h29
